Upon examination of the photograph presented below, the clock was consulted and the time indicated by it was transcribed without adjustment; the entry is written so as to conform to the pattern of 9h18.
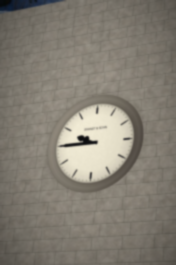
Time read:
9h45
